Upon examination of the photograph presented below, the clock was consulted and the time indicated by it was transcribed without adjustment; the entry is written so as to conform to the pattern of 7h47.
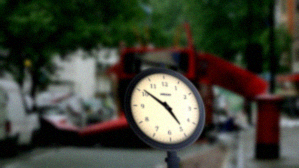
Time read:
4h51
